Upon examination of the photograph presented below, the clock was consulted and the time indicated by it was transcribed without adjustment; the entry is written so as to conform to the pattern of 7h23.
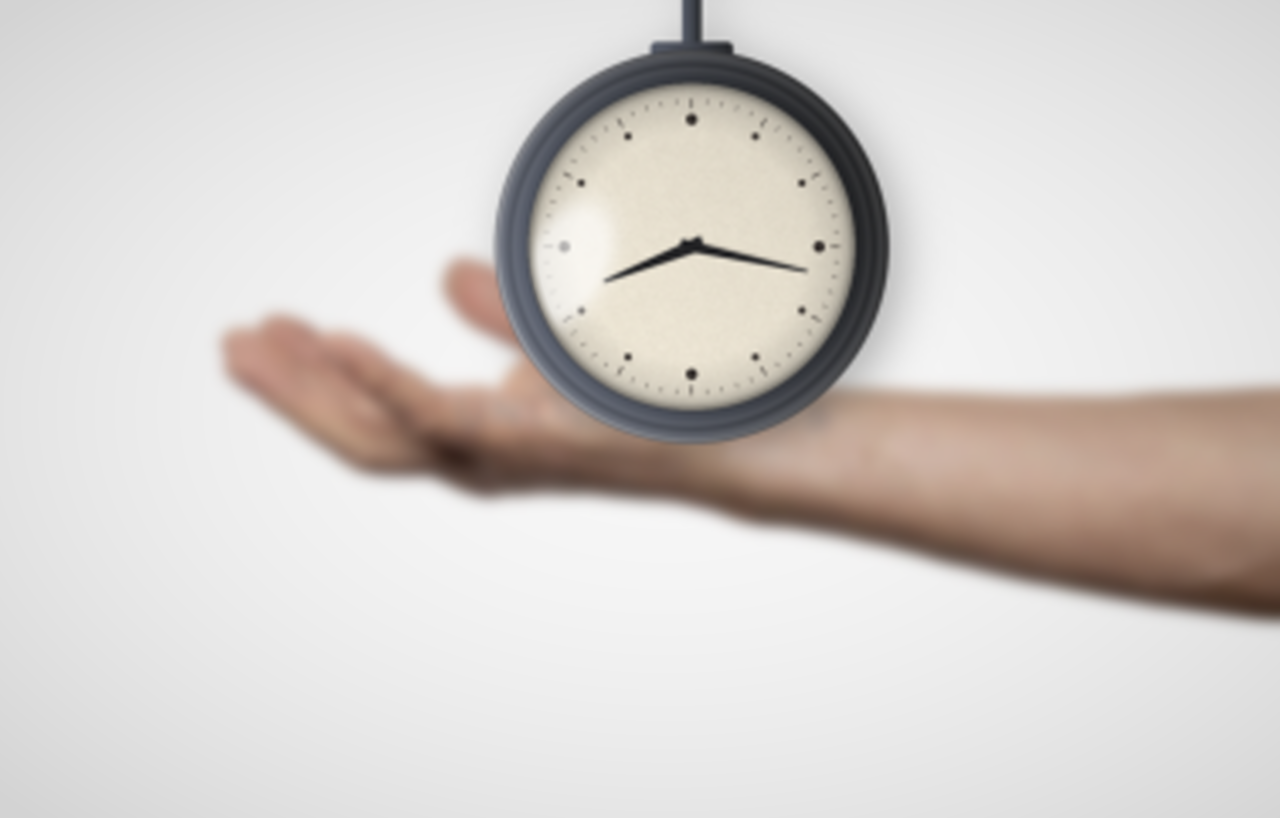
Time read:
8h17
